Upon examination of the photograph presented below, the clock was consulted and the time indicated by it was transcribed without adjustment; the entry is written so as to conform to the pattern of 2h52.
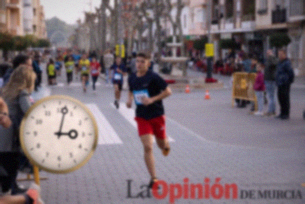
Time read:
3h02
